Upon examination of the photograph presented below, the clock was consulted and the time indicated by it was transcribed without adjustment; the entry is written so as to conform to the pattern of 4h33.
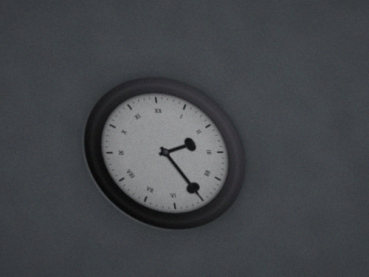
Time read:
2h25
